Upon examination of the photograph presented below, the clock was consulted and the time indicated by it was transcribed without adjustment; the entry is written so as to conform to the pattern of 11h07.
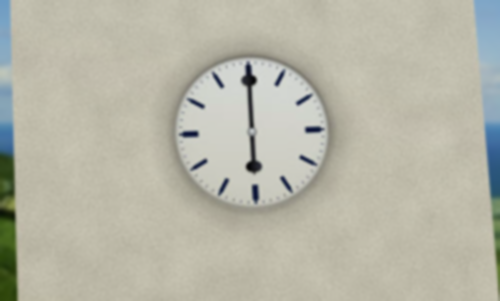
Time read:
6h00
